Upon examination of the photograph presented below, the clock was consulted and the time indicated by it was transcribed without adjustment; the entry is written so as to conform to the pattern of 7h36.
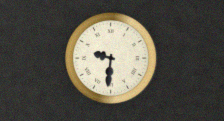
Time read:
9h31
